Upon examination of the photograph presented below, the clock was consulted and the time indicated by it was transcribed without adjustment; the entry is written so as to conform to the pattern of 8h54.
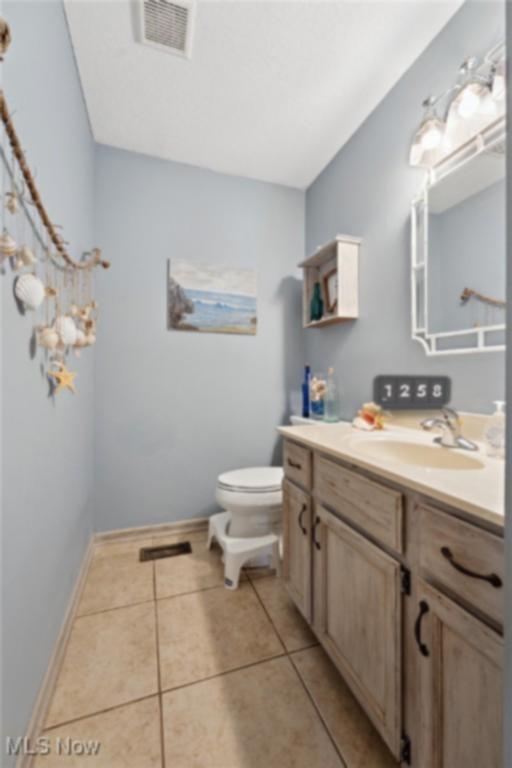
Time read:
12h58
